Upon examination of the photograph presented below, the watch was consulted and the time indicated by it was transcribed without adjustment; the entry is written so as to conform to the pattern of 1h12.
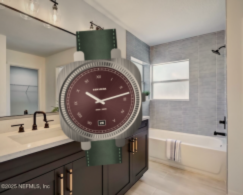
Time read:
10h13
